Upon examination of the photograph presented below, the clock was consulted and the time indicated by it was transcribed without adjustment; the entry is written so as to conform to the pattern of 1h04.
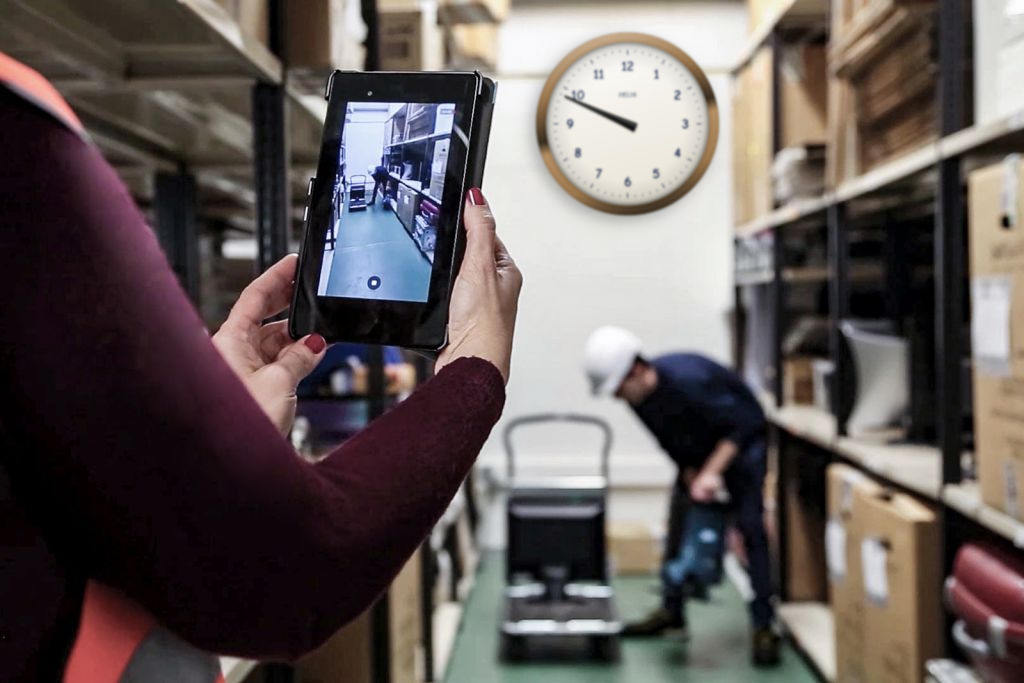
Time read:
9h49
